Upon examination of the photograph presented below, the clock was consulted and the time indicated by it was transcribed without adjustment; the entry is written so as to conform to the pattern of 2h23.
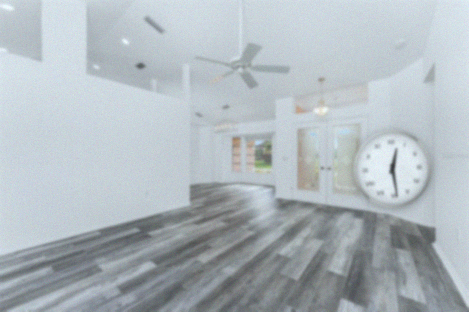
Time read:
12h29
